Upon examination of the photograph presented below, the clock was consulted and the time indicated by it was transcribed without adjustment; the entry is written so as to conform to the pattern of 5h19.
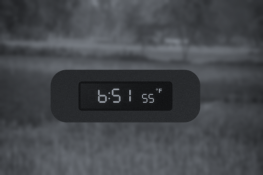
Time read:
6h51
